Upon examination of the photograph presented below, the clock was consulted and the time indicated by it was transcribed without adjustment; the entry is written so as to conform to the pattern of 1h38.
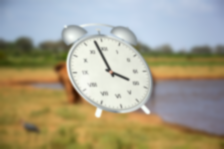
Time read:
3h58
